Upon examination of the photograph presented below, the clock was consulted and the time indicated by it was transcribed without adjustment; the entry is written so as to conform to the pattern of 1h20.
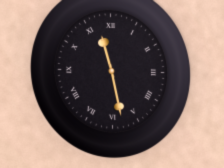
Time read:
11h28
